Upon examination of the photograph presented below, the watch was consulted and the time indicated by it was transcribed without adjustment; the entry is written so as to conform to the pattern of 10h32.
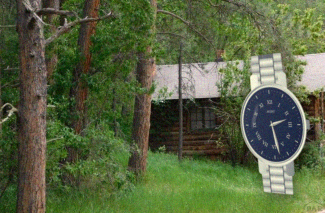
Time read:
2h28
